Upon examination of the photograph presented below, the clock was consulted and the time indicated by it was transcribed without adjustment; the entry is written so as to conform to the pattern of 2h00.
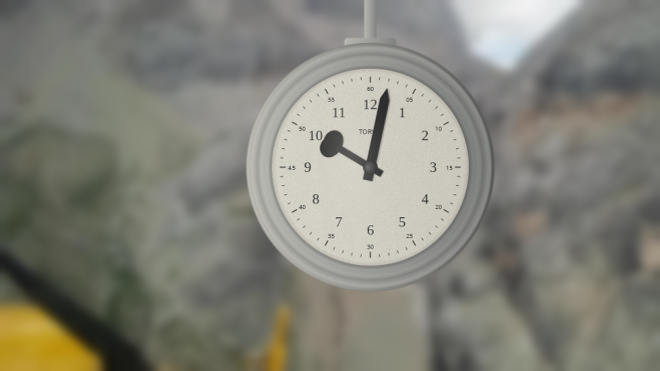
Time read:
10h02
